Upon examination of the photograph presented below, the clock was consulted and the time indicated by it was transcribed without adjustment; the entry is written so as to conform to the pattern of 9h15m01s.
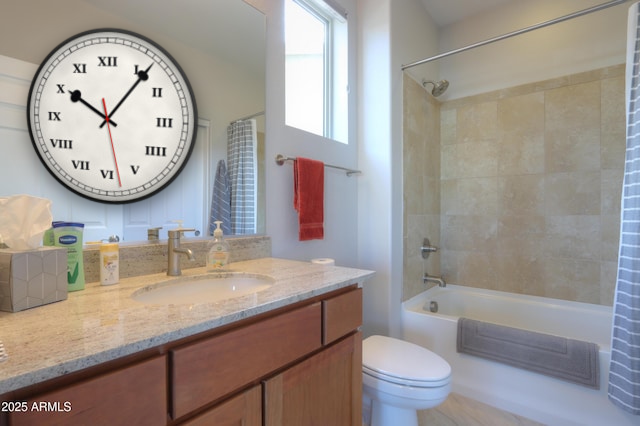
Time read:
10h06m28s
